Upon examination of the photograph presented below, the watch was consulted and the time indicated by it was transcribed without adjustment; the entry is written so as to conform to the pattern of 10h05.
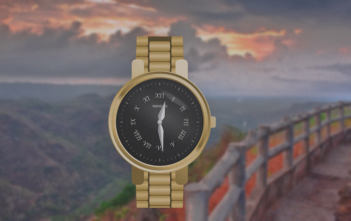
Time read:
12h29
